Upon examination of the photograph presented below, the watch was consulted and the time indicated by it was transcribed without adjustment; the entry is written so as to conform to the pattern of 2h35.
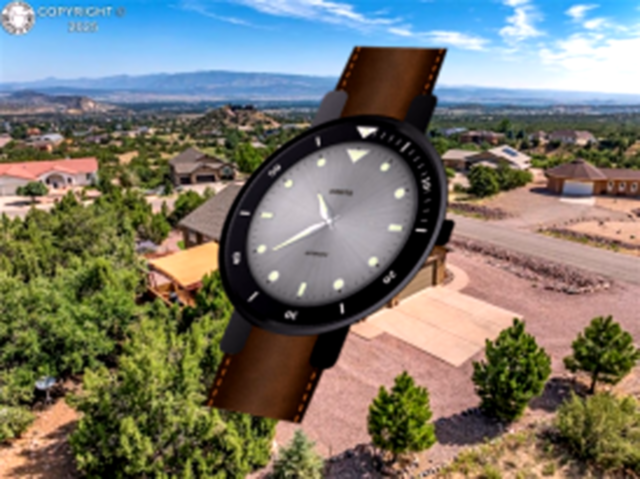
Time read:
10h39
